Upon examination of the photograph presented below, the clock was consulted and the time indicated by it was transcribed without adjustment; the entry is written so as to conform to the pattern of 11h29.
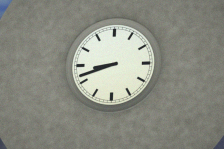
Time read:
8h42
